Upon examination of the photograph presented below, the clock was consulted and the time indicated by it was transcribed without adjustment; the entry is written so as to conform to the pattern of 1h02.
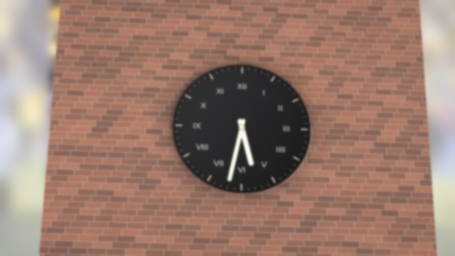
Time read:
5h32
